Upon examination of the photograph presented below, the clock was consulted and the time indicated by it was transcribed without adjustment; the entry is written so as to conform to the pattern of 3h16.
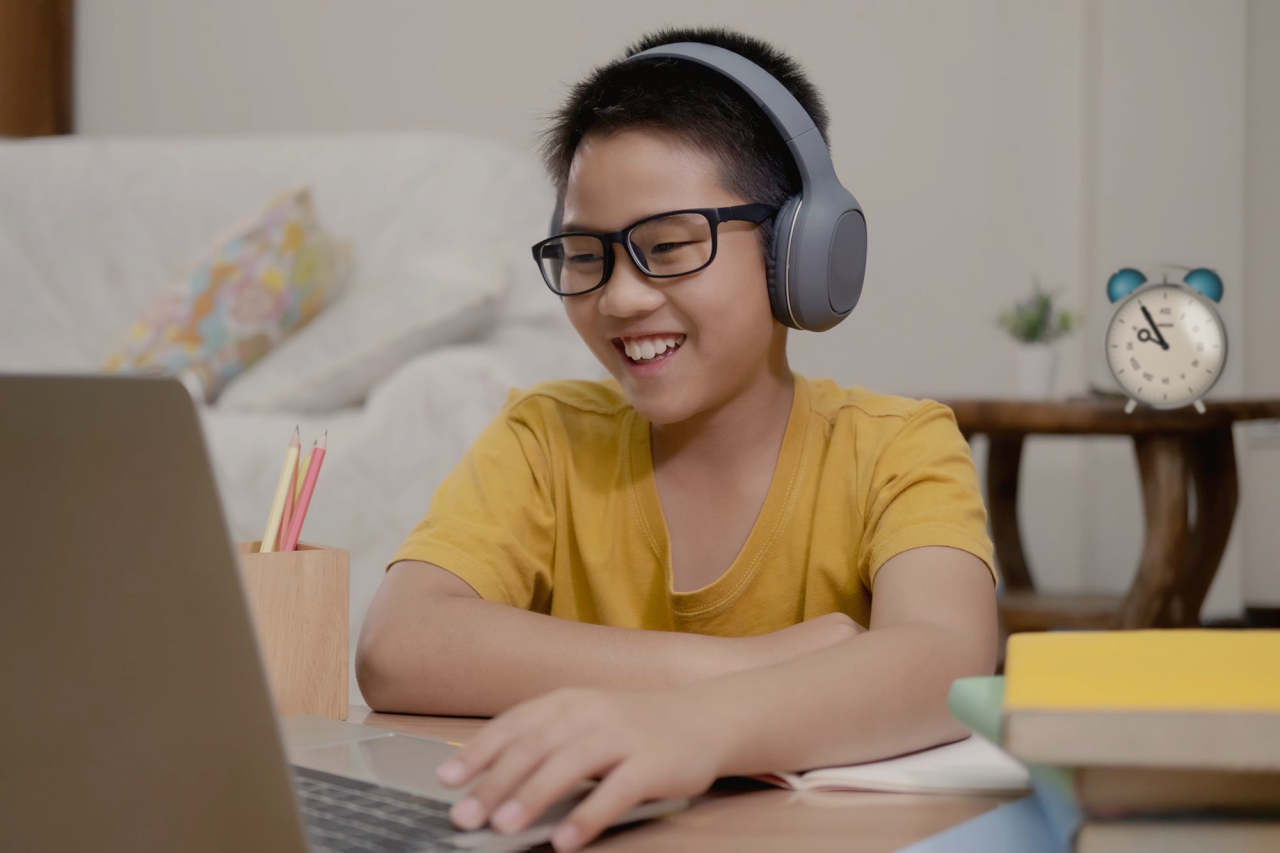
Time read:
9h55
